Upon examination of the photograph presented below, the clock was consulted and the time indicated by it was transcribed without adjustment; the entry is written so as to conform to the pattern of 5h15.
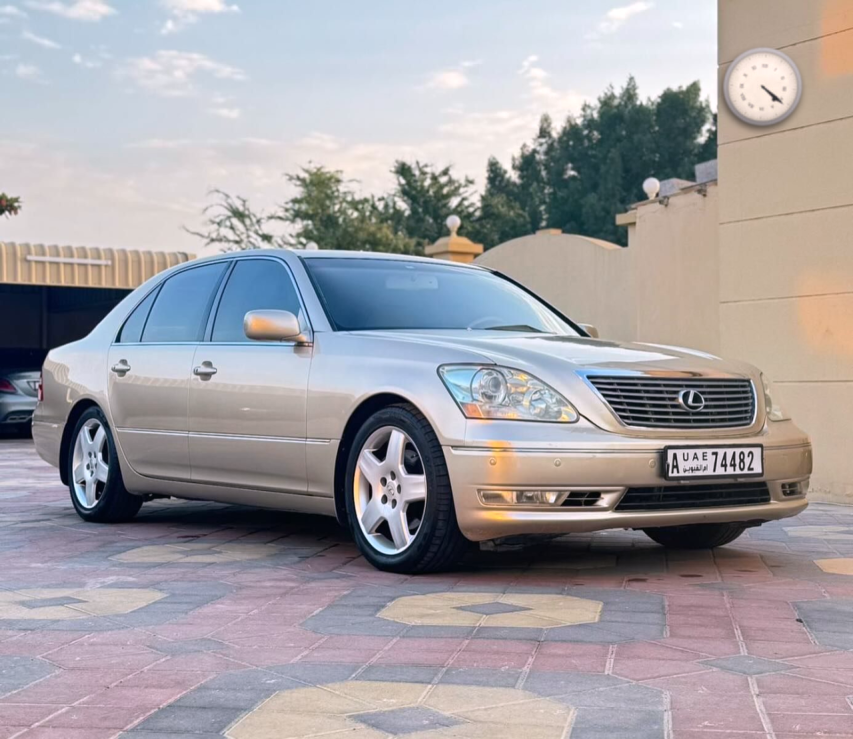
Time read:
4h21
